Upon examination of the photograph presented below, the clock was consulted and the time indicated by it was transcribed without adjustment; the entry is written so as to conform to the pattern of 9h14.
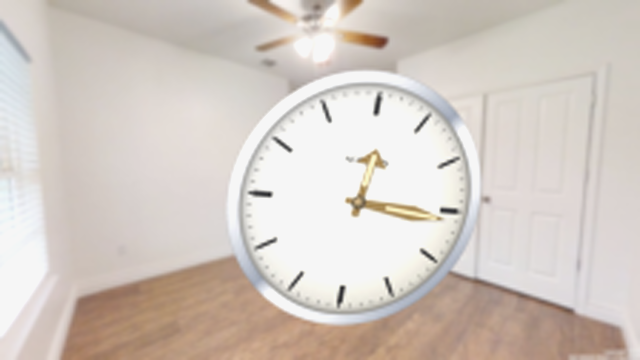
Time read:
12h16
